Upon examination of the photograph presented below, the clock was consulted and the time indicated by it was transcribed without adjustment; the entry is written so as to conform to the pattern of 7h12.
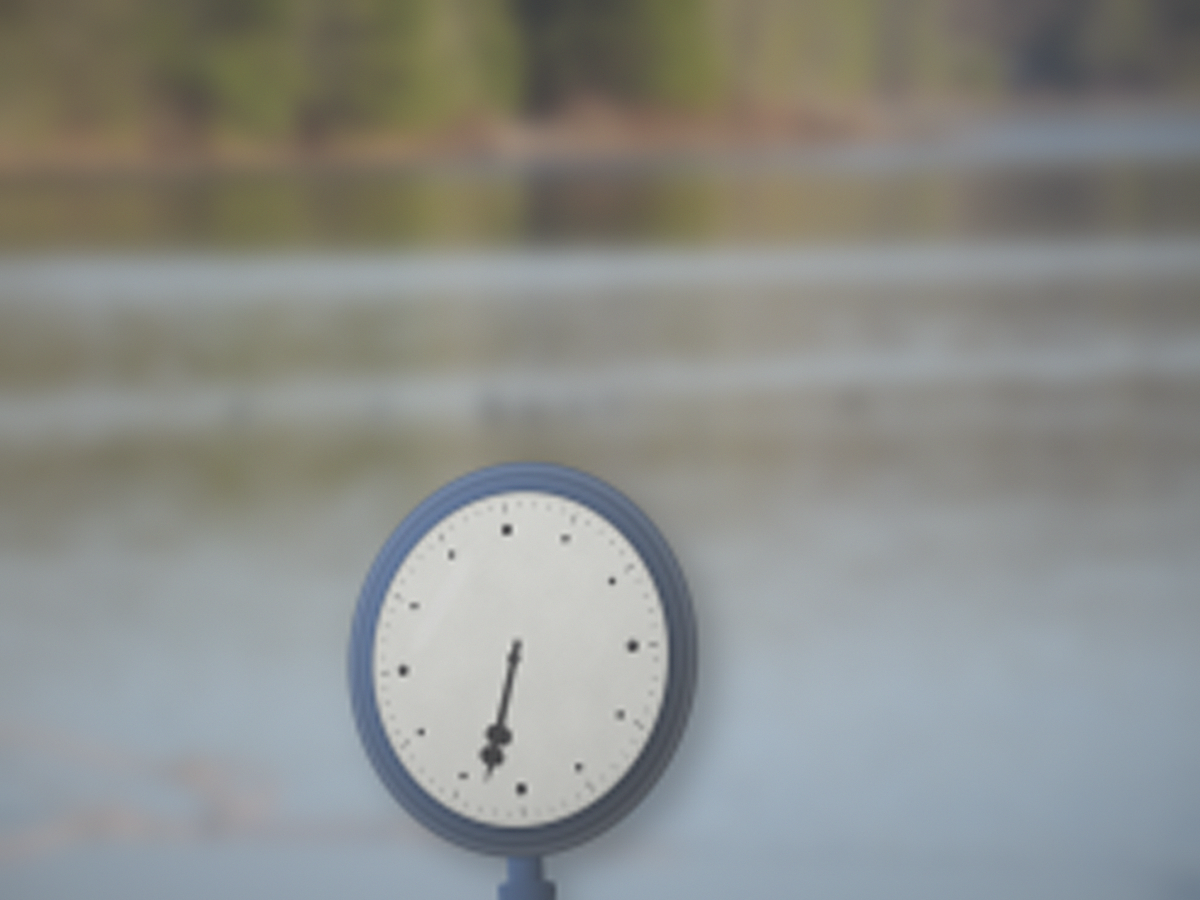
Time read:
6h33
